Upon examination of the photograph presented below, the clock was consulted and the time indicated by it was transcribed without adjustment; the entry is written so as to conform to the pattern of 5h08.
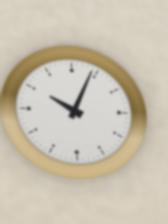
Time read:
10h04
